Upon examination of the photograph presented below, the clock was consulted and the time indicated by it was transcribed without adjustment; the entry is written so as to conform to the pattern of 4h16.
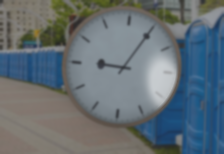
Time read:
9h05
